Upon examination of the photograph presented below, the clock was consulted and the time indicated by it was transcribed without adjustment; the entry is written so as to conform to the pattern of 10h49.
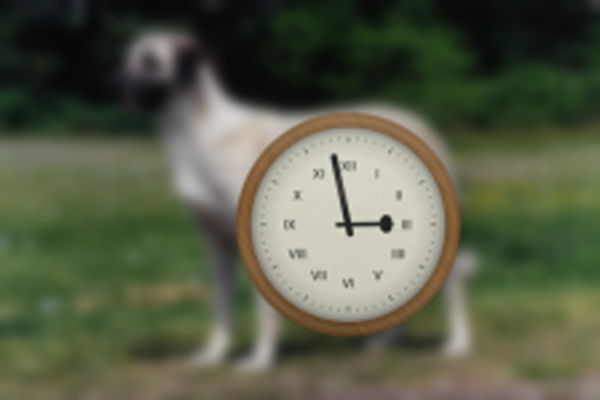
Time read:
2h58
